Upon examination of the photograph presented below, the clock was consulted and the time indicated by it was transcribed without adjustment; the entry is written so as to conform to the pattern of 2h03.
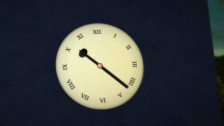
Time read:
10h22
